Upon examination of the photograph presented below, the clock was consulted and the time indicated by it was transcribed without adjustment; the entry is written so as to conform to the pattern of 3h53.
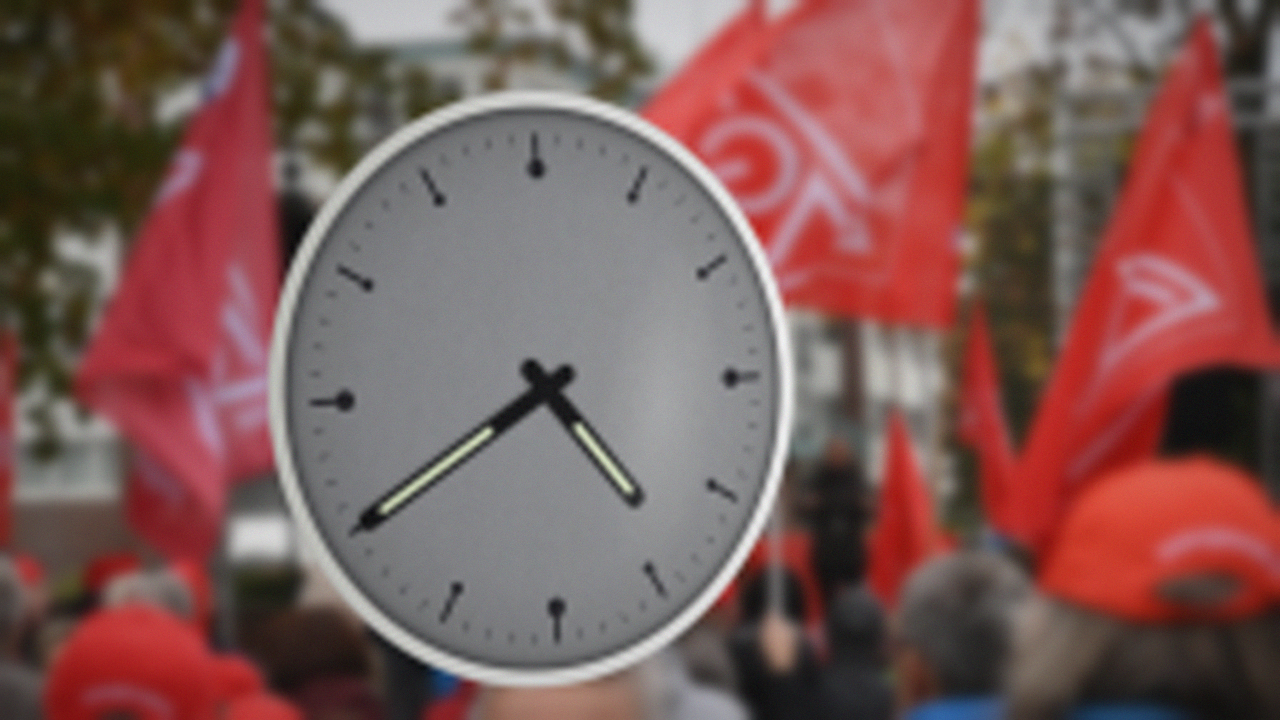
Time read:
4h40
